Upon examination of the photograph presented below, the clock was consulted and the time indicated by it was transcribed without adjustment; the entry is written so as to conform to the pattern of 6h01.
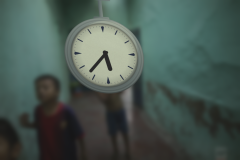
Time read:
5h37
